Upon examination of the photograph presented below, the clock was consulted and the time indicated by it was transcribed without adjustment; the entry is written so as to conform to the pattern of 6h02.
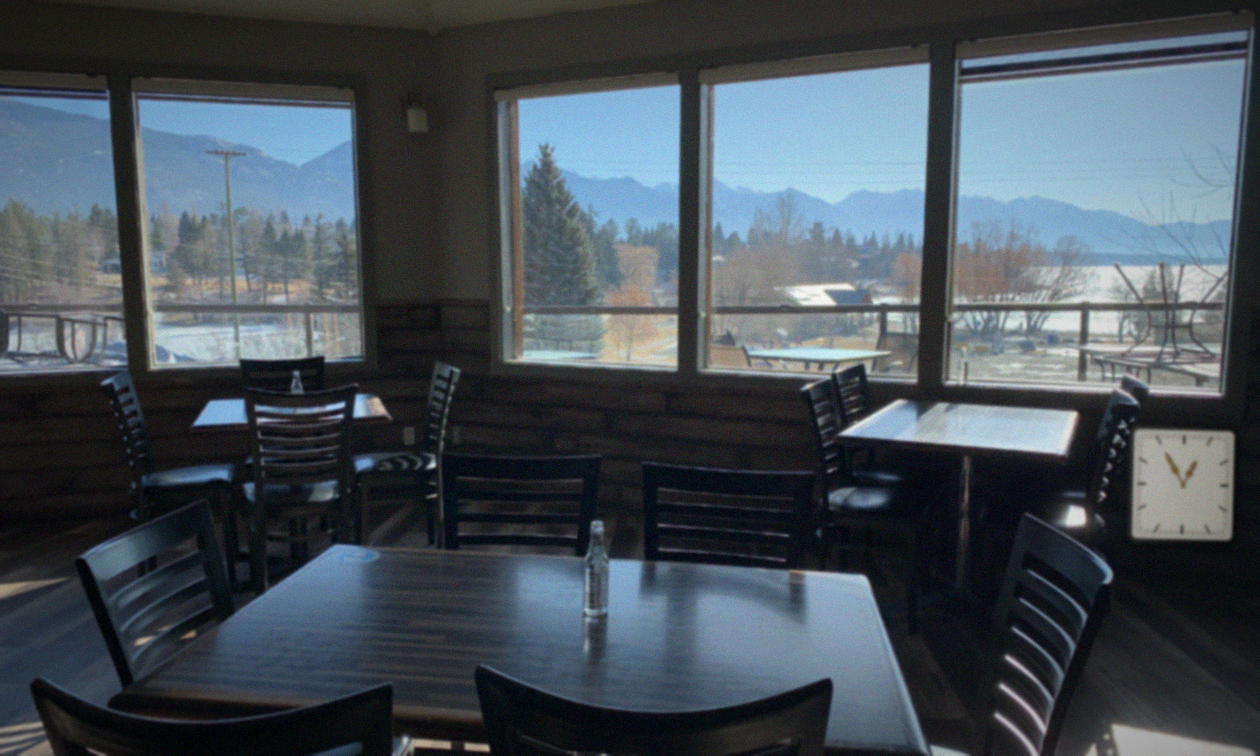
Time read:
12h55
